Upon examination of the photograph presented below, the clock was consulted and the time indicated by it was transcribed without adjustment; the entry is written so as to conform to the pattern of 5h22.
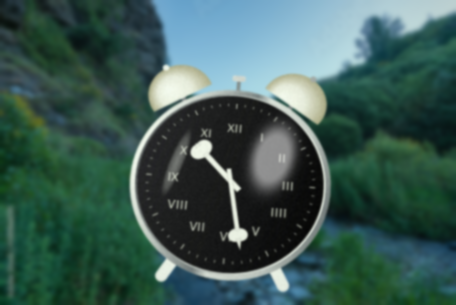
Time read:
10h28
